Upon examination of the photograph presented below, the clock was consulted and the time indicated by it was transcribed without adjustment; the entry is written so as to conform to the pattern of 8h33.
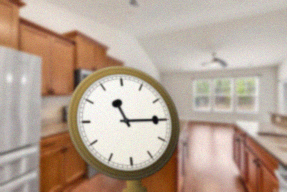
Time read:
11h15
